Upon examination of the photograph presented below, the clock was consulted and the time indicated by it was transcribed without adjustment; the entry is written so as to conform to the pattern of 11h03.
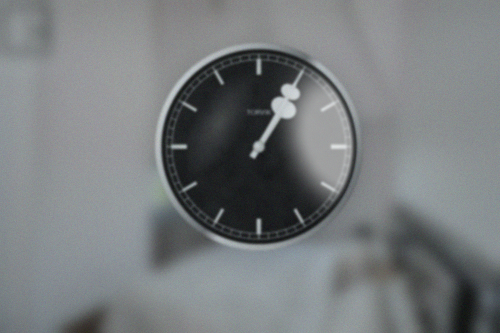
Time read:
1h05
